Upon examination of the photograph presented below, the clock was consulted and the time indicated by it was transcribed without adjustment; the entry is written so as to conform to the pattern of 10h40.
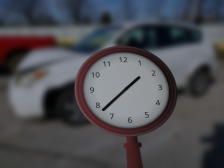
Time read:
1h38
